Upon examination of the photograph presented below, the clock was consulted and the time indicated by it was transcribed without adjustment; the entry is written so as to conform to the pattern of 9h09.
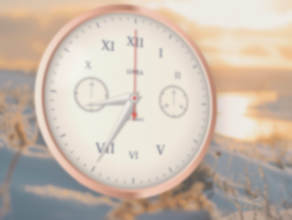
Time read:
8h35
